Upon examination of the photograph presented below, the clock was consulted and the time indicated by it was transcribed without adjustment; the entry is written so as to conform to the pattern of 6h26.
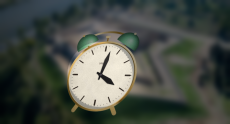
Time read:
4h02
